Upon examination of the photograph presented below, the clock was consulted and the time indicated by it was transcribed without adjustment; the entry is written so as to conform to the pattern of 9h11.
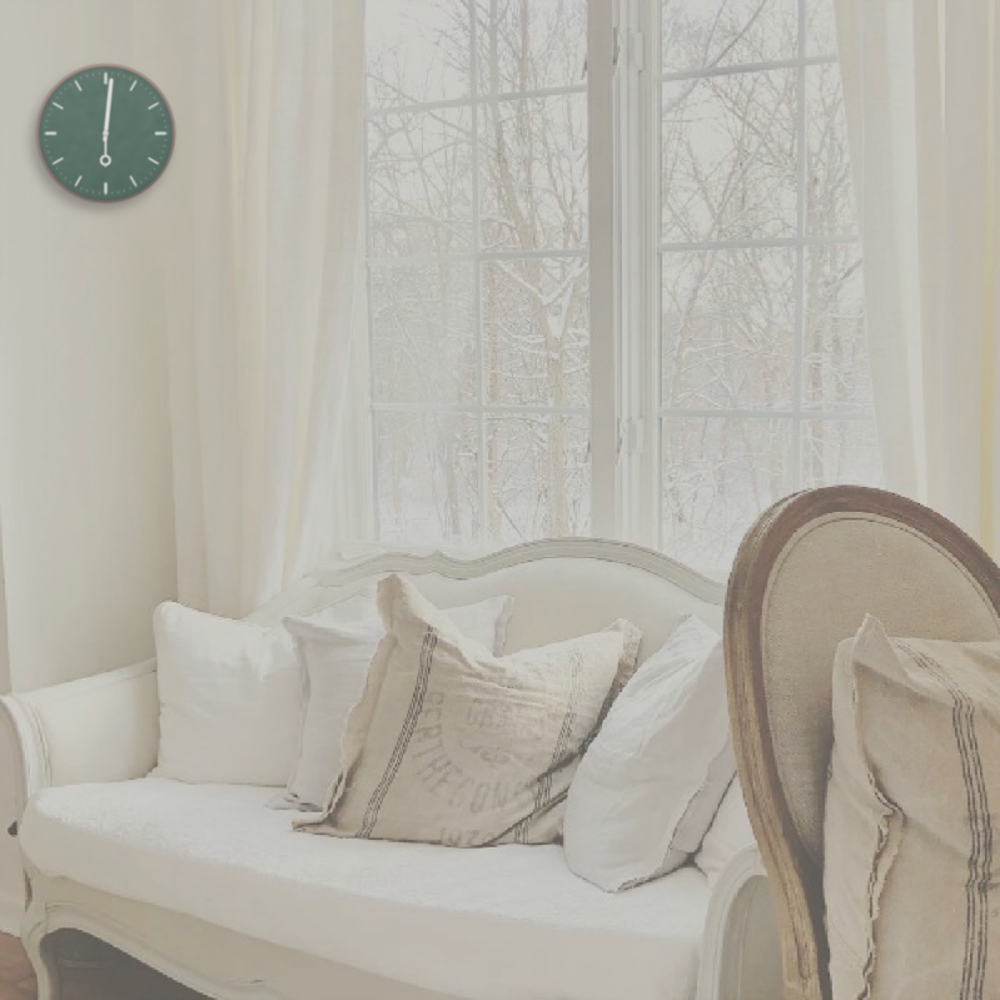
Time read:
6h01
